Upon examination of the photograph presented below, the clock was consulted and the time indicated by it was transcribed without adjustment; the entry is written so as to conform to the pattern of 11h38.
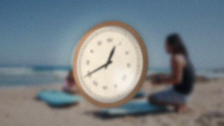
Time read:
12h40
